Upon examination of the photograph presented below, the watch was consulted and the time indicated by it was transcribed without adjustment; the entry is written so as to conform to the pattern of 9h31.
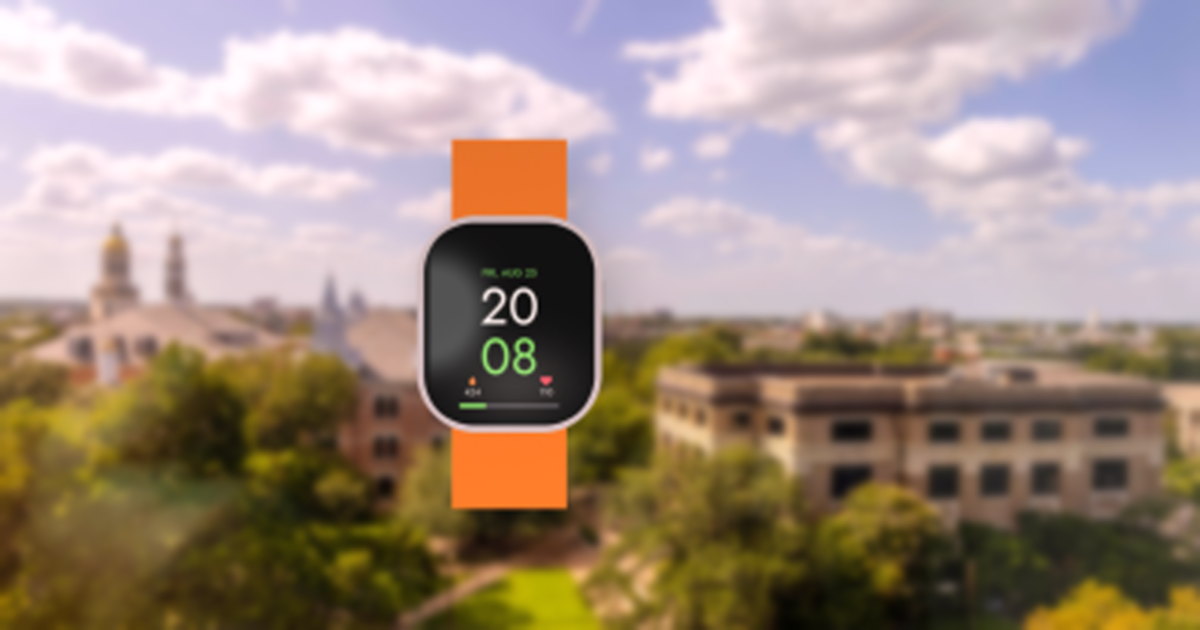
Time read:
20h08
